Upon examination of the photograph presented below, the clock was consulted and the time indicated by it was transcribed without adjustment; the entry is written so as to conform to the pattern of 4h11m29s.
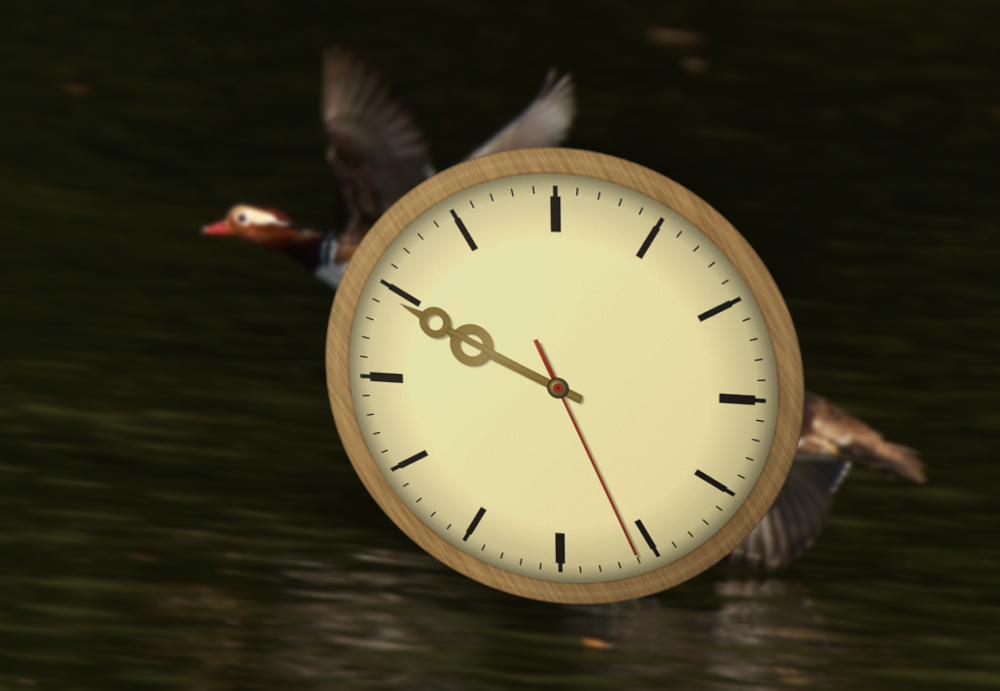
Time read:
9h49m26s
